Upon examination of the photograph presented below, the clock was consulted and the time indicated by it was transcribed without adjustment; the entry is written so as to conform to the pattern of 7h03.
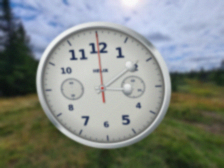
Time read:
3h09
